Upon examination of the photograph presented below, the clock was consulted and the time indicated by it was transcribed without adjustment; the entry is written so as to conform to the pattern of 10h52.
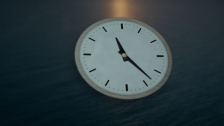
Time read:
11h23
